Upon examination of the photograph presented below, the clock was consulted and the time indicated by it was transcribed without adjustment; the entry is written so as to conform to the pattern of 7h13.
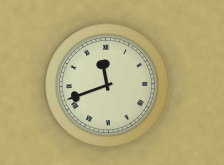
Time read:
11h42
